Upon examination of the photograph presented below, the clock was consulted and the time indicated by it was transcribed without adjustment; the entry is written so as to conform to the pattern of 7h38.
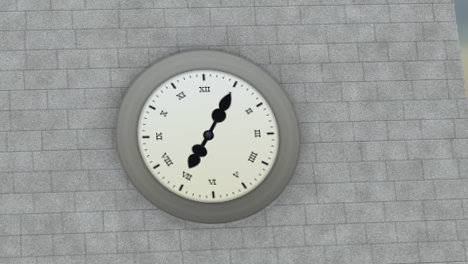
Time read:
7h05
